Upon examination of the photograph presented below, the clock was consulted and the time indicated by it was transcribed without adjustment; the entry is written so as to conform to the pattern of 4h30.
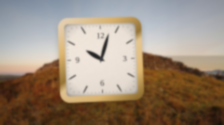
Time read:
10h03
